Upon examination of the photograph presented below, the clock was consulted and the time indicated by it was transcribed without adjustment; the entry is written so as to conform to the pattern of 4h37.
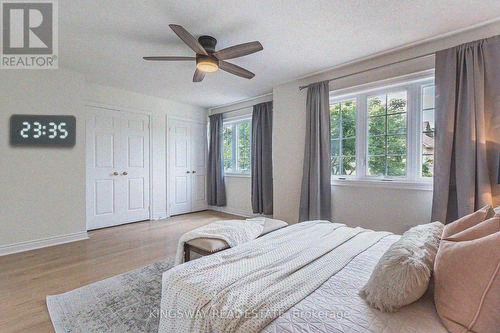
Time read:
23h35
